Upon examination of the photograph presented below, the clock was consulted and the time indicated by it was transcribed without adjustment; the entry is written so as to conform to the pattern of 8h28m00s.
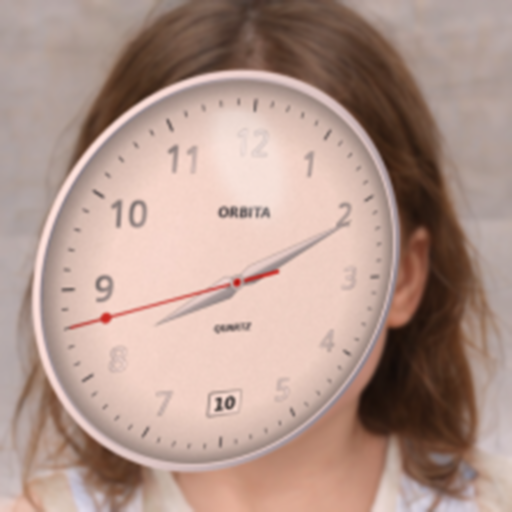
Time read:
8h10m43s
